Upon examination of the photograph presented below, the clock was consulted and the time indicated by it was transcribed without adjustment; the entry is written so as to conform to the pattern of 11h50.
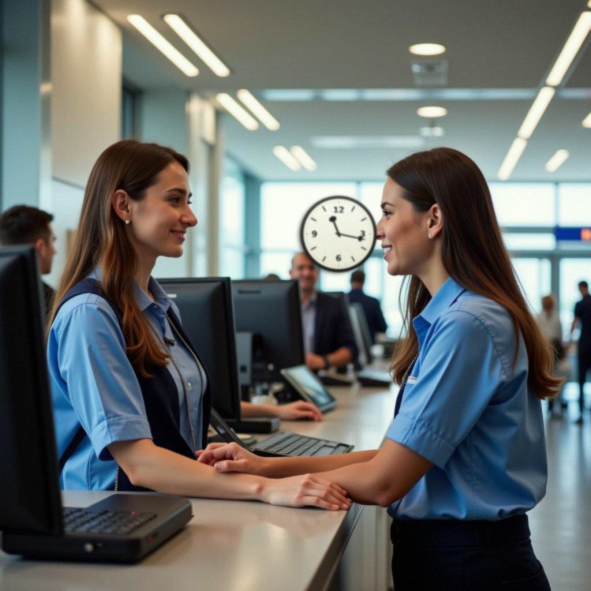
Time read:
11h17
